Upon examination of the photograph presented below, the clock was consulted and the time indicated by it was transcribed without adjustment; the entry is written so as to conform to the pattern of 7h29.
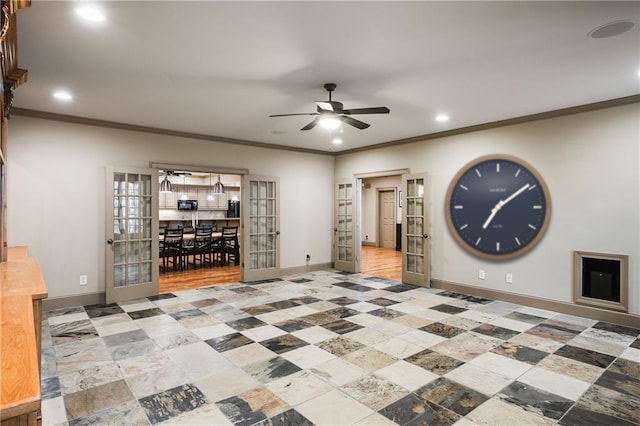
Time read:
7h09
